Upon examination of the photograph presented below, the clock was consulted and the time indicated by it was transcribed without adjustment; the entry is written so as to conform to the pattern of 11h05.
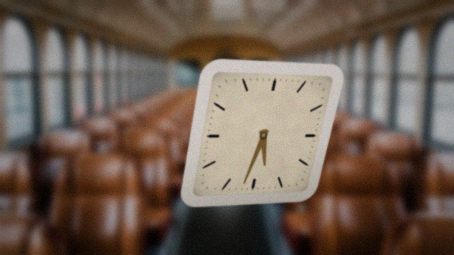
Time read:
5h32
